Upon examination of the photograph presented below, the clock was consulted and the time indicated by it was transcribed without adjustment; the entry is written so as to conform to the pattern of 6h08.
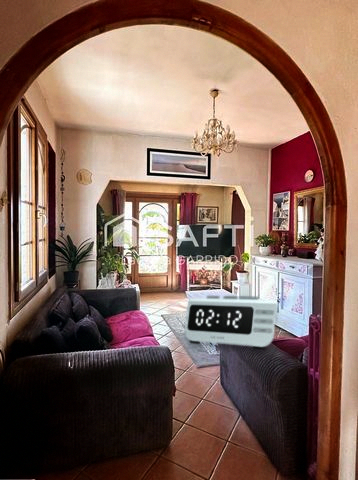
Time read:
2h12
